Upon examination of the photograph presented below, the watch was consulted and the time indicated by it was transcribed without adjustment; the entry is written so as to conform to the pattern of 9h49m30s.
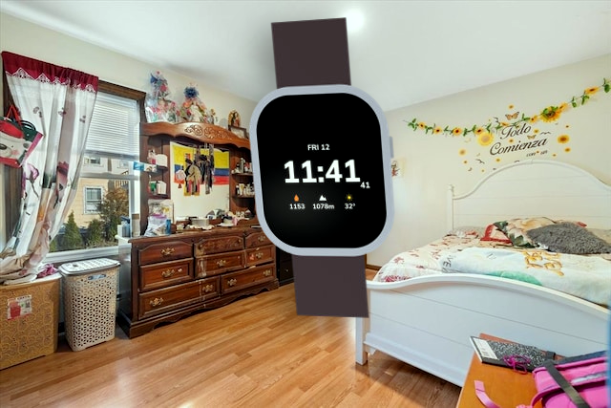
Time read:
11h41m41s
